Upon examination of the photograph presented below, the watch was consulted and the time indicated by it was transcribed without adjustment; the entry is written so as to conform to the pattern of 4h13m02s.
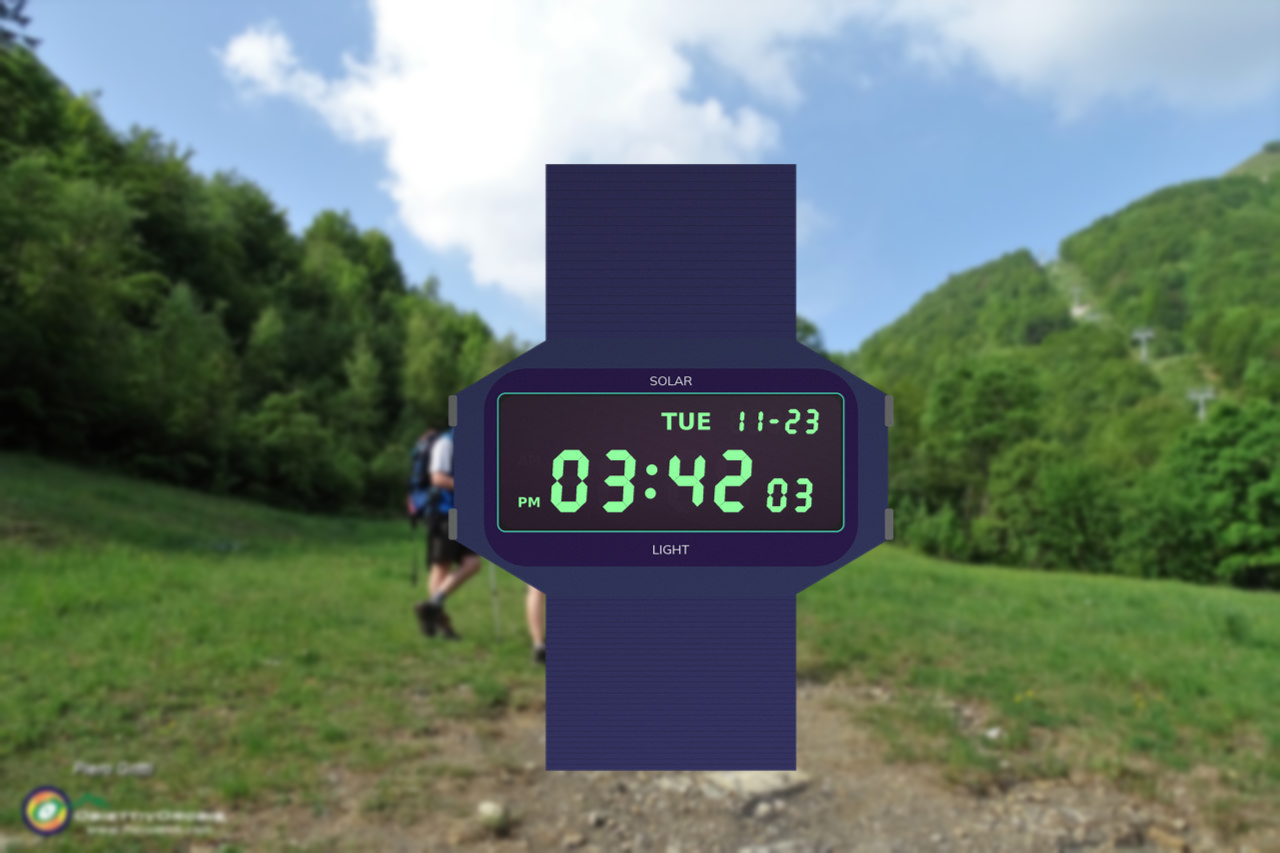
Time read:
3h42m03s
